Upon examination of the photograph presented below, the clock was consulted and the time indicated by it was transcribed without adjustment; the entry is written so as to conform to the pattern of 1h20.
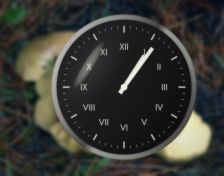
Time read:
1h06
